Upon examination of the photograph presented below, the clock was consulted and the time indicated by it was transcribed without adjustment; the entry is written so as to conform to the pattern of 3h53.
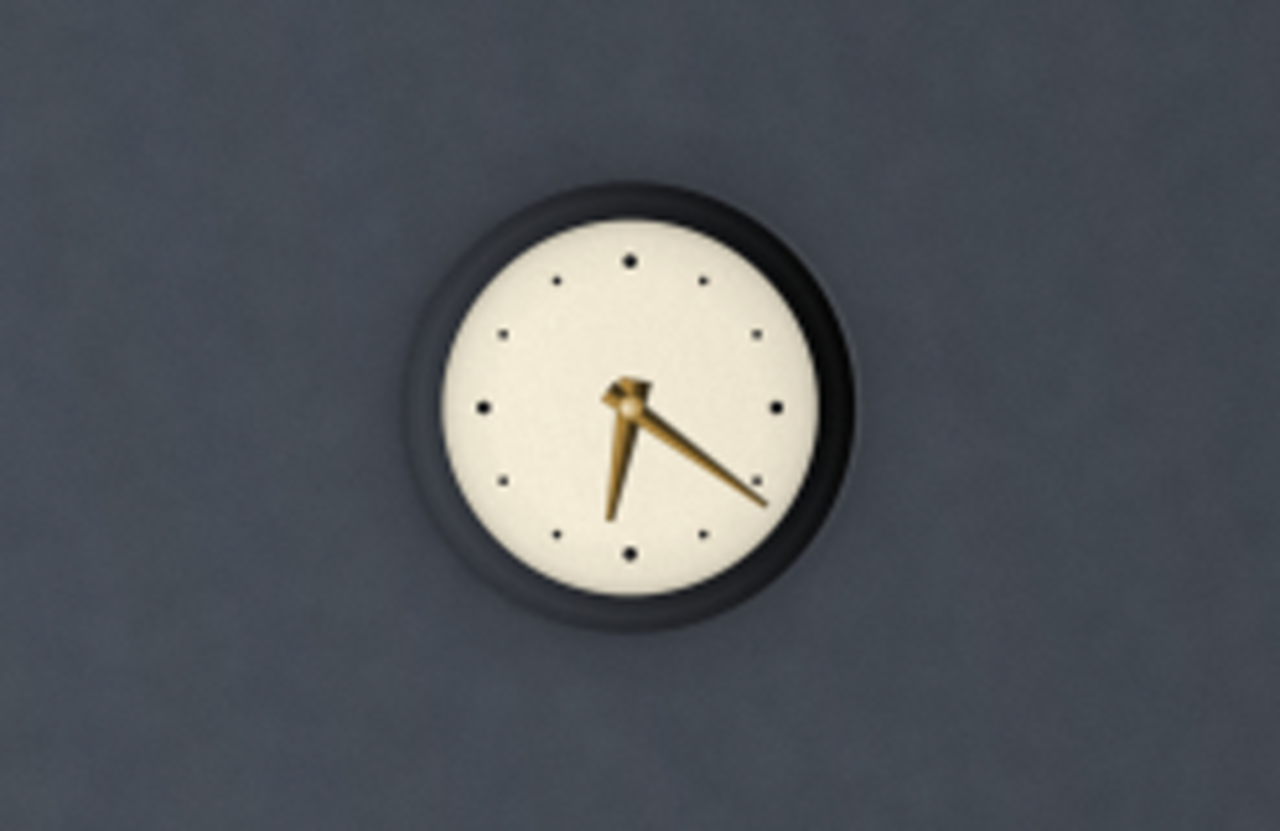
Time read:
6h21
